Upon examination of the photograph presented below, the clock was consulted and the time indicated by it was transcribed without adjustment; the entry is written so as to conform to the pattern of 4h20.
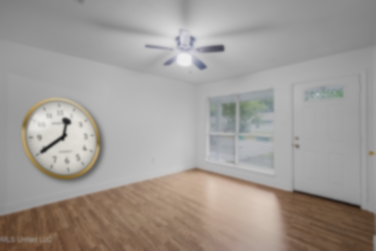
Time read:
12h40
